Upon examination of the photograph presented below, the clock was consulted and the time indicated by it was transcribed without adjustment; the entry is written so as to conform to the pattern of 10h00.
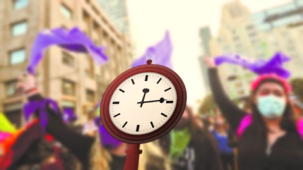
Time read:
12h14
